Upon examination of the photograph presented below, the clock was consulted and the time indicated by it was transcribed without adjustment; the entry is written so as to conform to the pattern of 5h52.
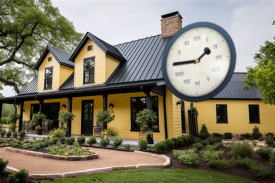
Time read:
1h45
